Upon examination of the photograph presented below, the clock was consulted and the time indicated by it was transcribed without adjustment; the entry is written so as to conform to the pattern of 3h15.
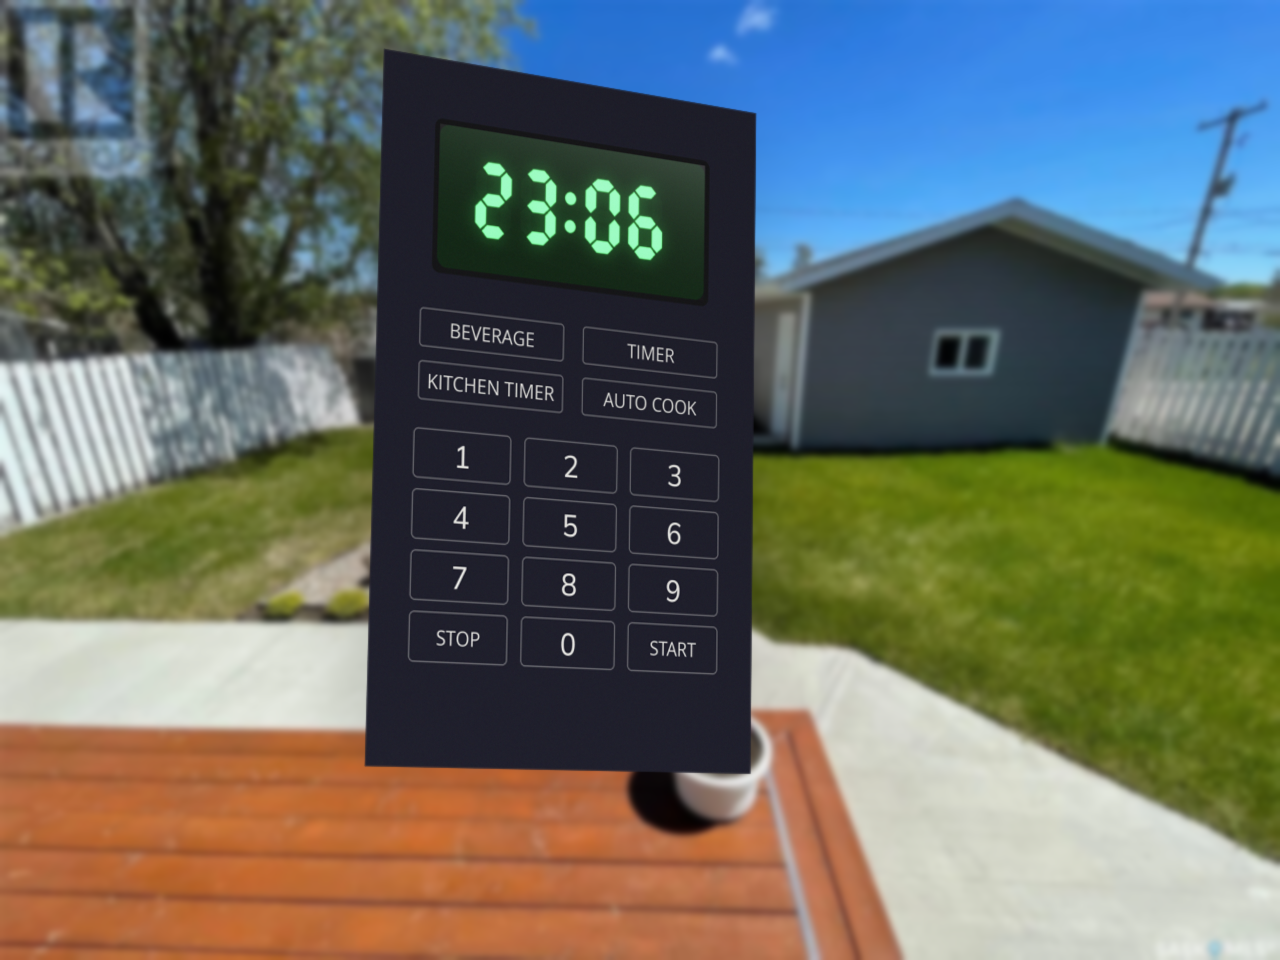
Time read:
23h06
